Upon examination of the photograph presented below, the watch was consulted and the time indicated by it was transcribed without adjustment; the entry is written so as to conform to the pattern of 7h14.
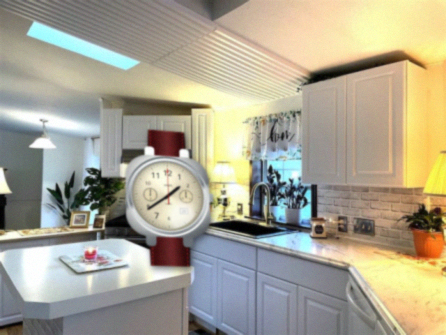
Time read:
1h39
